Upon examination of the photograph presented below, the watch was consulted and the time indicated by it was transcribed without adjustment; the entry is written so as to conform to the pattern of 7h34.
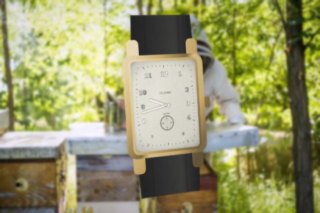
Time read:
9h43
